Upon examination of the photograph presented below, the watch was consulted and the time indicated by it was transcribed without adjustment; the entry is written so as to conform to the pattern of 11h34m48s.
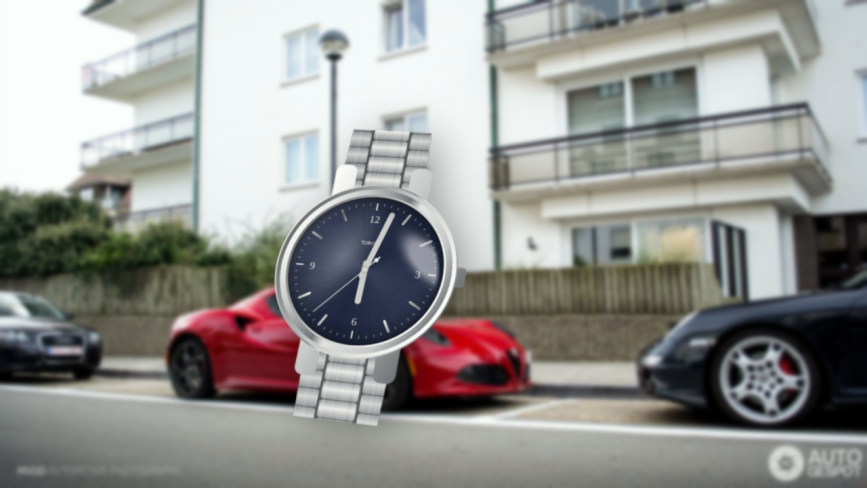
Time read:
6h02m37s
